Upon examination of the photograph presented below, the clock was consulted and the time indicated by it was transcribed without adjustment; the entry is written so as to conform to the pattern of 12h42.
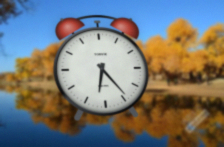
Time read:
6h24
